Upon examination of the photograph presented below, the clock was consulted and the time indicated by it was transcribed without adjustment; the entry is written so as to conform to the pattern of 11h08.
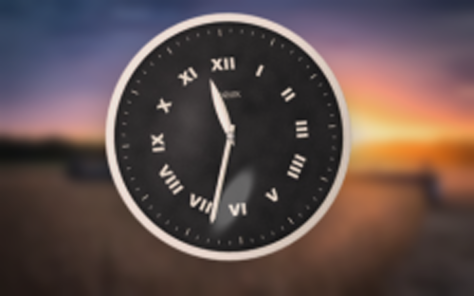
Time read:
11h33
